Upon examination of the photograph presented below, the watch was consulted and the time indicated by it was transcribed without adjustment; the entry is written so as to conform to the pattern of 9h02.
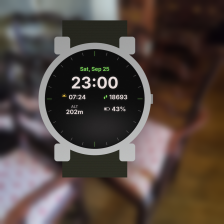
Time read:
23h00
